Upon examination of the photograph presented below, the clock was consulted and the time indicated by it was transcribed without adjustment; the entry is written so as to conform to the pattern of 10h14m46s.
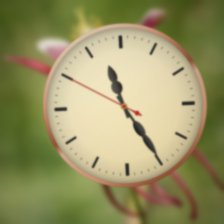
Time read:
11h24m50s
